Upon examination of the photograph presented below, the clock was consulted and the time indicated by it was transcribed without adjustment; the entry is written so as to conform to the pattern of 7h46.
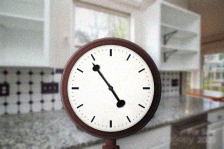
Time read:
4h54
